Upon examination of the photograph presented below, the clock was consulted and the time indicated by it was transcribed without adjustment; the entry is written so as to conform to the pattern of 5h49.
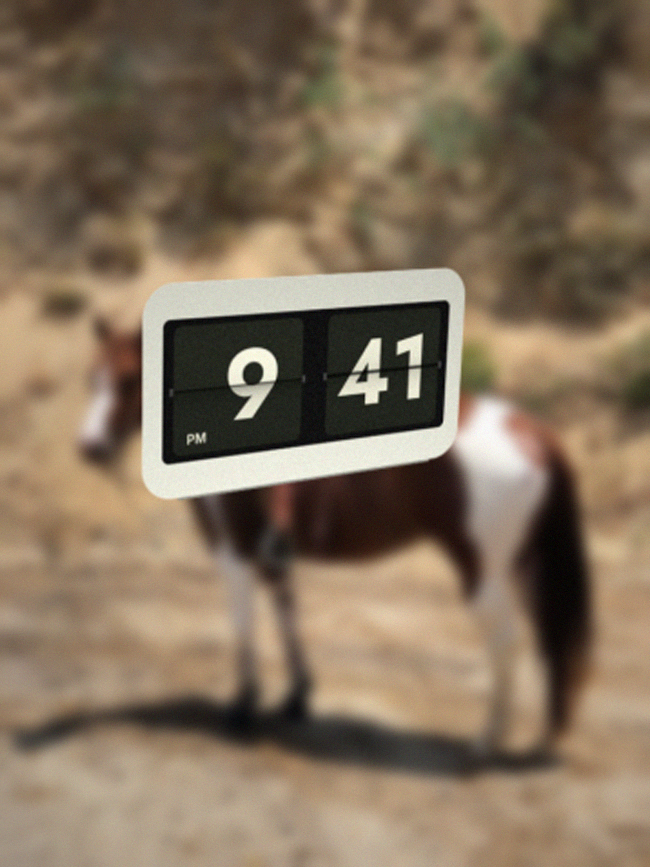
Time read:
9h41
